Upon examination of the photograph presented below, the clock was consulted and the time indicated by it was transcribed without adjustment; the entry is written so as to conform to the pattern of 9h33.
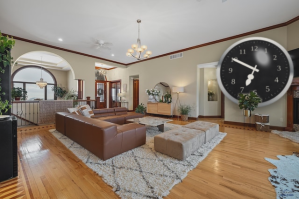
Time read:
6h50
